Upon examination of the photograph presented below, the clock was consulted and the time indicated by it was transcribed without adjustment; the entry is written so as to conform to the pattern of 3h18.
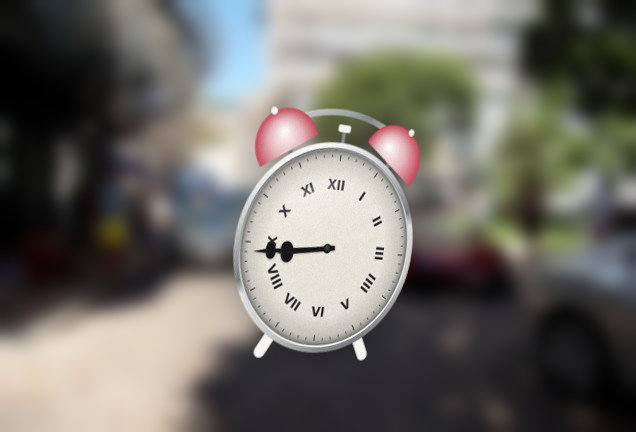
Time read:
8h44
